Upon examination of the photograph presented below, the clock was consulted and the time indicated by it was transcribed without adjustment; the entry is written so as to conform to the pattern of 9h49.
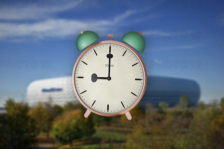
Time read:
9h00
